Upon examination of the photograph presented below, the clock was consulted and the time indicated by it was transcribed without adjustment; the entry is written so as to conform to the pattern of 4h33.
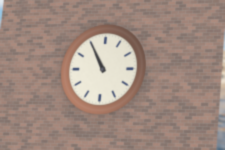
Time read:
10h55
